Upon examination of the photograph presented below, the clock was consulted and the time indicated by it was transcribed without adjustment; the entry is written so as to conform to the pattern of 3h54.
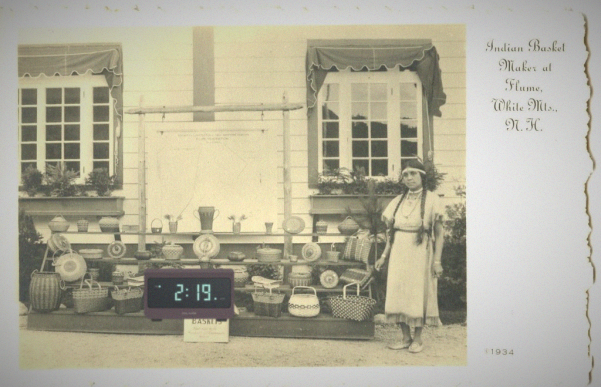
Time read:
2h19
